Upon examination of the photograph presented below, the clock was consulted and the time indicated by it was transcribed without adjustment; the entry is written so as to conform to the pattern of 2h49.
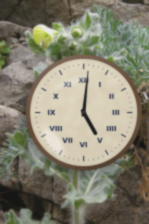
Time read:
5h01
